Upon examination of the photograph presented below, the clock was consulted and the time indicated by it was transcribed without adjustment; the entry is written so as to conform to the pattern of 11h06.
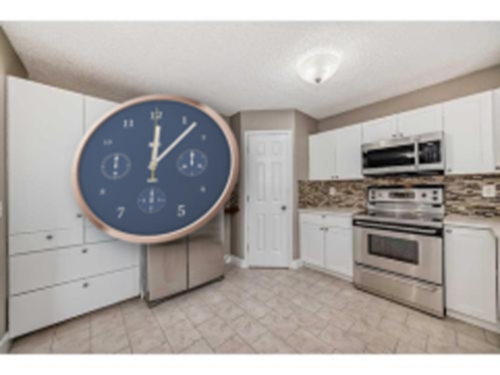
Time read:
12h07
